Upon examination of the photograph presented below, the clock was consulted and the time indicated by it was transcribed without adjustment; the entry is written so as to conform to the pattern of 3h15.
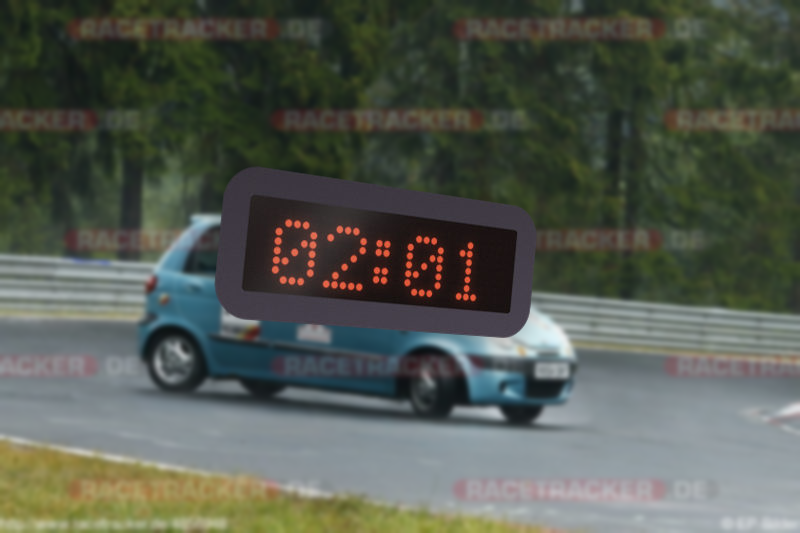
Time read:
2h01
